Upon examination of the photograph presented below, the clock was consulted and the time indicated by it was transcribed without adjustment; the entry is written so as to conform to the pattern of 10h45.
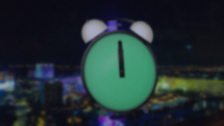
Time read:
12h00
